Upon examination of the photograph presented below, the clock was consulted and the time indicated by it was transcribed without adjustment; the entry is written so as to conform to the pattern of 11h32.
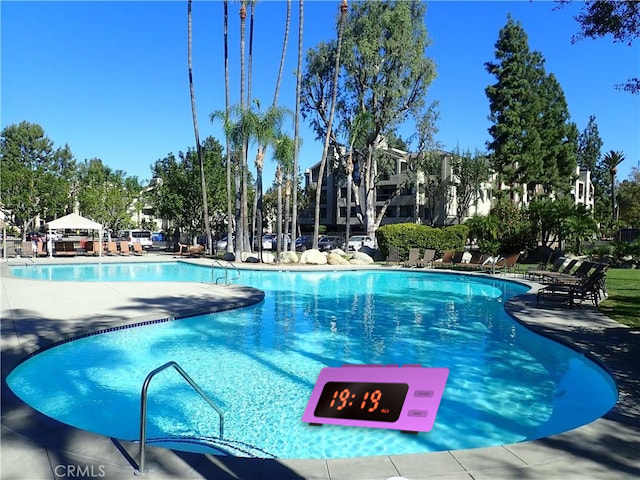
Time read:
19h19
